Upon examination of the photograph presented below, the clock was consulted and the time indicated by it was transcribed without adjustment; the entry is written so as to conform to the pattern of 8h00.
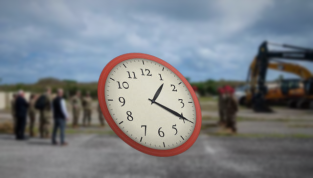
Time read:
1h20
